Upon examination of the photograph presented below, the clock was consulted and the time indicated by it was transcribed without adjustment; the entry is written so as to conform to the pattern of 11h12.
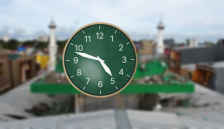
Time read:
4h48
